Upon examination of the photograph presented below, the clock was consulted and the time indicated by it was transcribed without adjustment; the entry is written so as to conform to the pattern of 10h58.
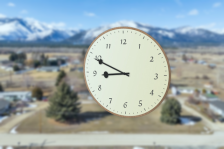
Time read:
8h49
